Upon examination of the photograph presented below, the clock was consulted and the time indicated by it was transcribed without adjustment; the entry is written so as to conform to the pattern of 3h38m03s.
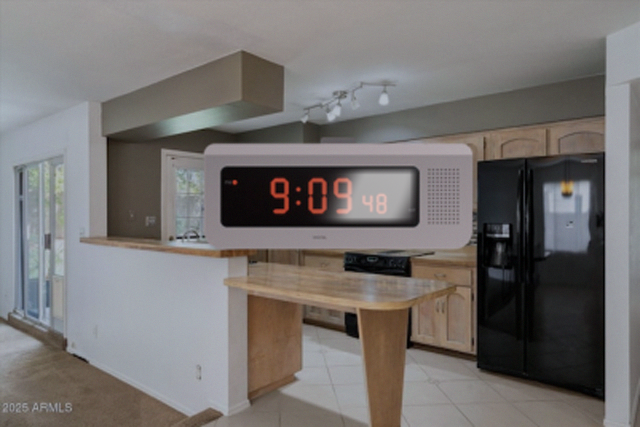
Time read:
9h09m48s
